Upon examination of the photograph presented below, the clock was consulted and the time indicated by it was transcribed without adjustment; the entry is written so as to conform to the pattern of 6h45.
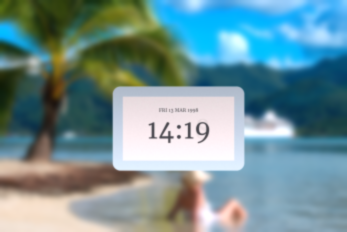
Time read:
14h19
